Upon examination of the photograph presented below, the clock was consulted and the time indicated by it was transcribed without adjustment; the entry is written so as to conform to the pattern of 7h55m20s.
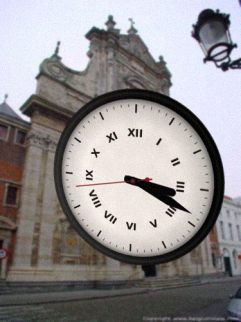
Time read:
3h18m43s
